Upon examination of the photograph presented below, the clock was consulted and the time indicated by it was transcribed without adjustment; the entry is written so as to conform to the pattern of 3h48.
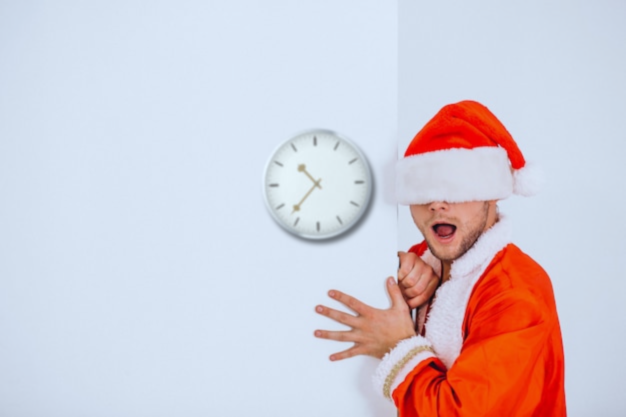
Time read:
10h37
